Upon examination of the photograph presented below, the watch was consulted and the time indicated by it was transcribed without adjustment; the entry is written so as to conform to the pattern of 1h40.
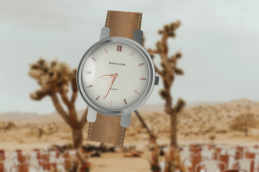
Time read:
8h33
